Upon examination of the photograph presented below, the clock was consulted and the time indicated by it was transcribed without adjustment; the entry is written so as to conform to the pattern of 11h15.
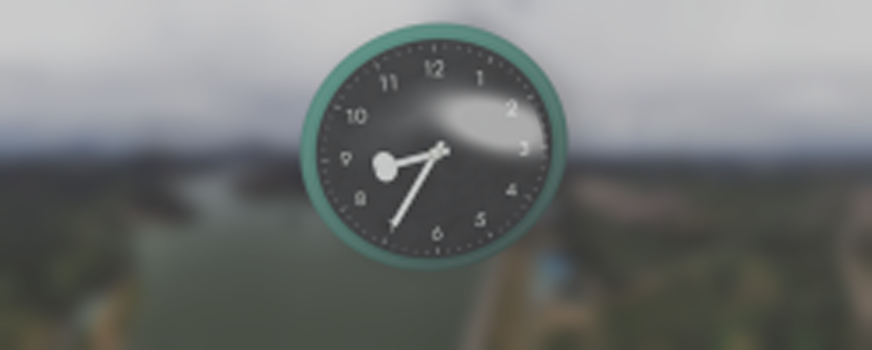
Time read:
8h35
